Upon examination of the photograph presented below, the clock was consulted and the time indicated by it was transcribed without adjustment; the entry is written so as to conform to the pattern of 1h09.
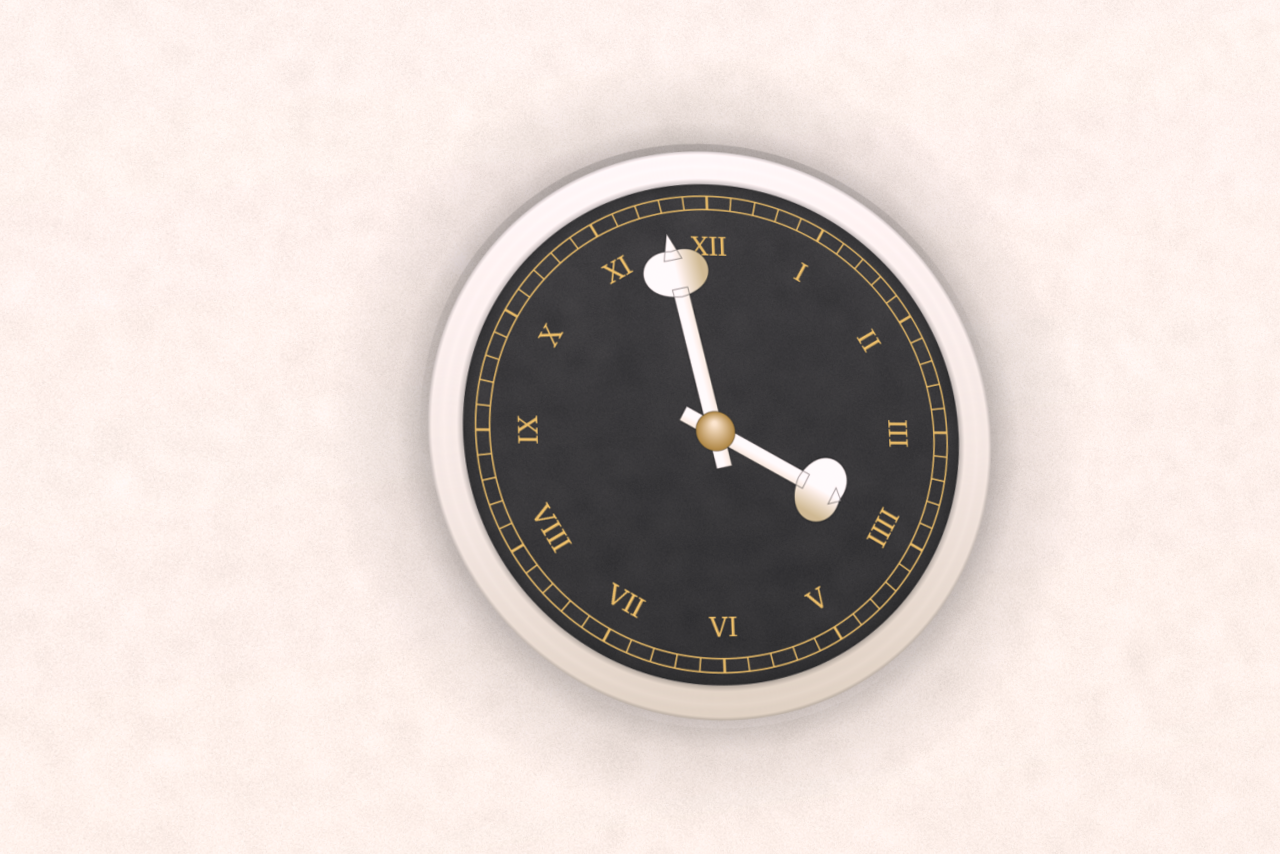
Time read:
3h58
